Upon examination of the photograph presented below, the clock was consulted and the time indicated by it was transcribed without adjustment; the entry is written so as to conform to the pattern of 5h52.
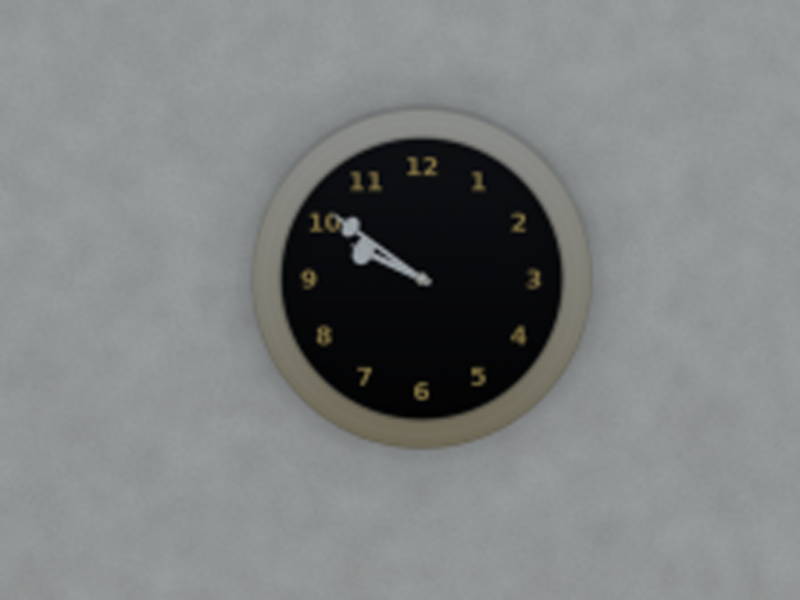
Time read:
9h51
